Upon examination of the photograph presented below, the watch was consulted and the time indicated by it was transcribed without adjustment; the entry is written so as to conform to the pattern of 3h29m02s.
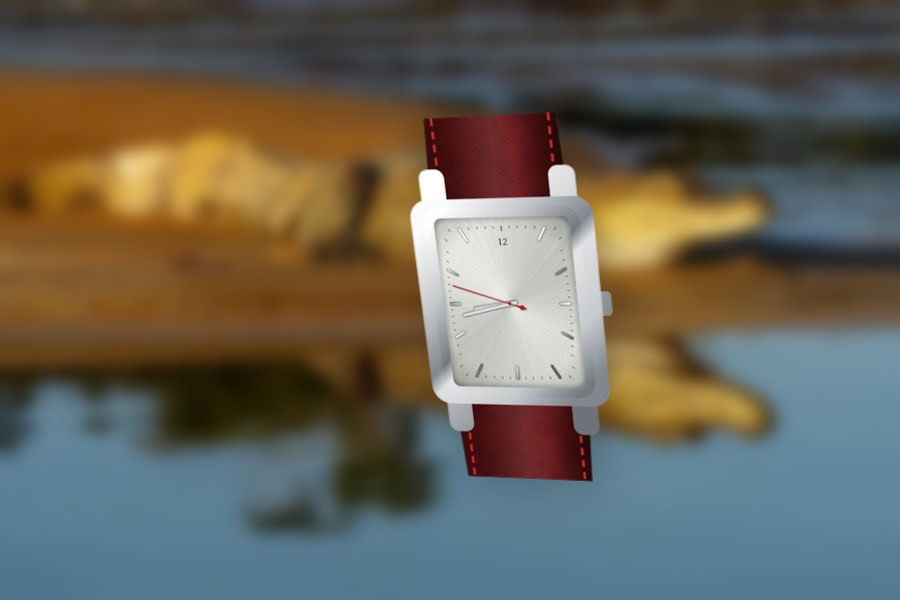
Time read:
8h42m48s
